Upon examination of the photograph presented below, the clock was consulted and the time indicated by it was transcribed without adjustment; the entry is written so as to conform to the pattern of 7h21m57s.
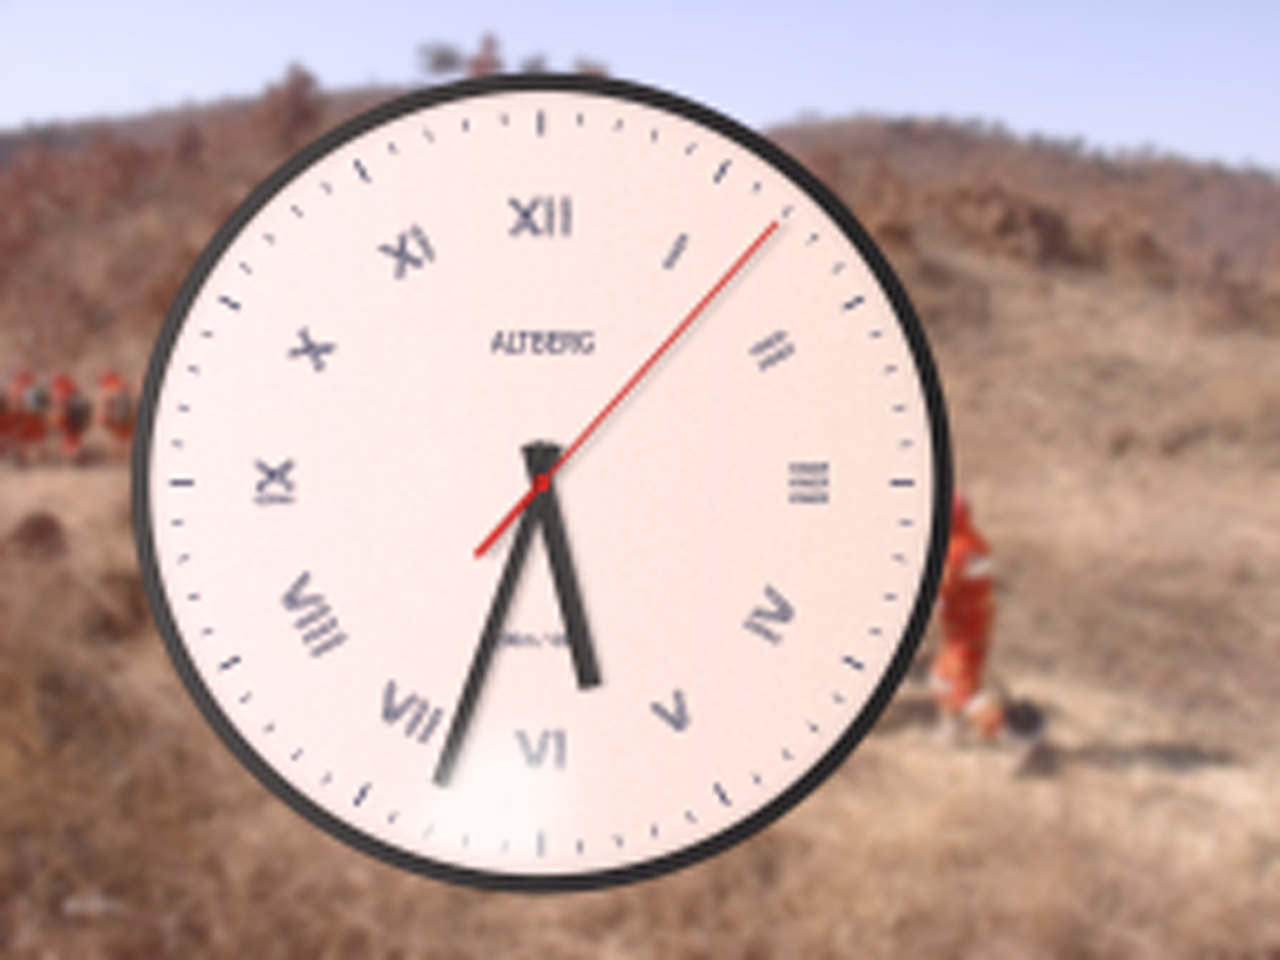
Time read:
5h33m07s
